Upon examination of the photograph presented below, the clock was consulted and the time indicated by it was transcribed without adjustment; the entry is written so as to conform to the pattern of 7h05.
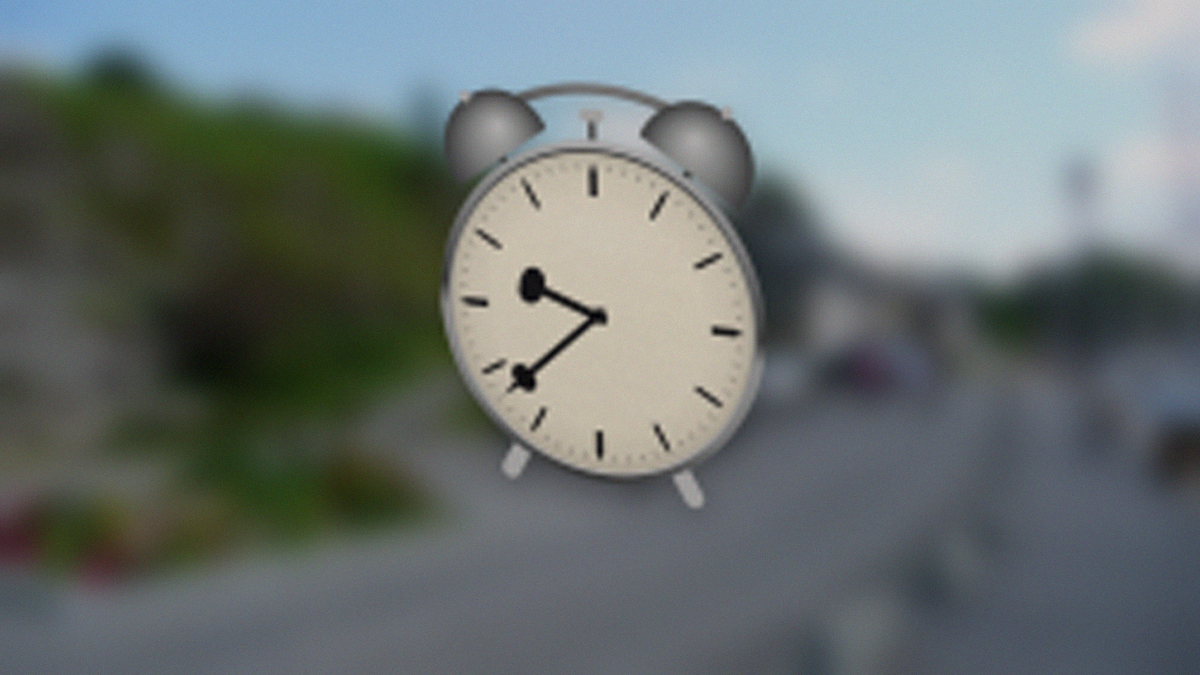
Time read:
9h38
